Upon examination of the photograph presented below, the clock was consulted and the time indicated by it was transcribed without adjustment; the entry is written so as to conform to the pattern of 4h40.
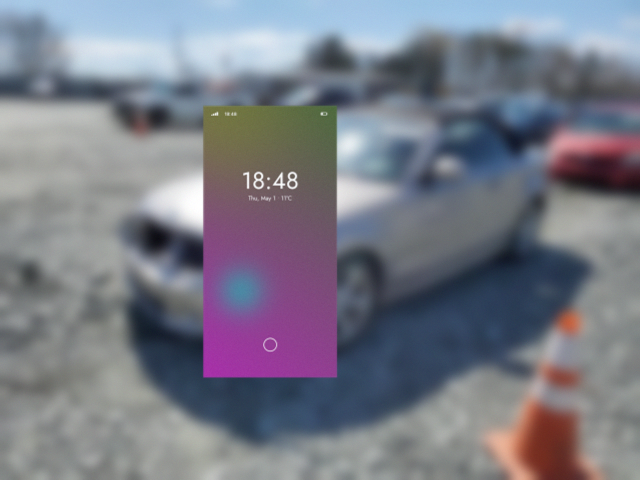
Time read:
18h48
